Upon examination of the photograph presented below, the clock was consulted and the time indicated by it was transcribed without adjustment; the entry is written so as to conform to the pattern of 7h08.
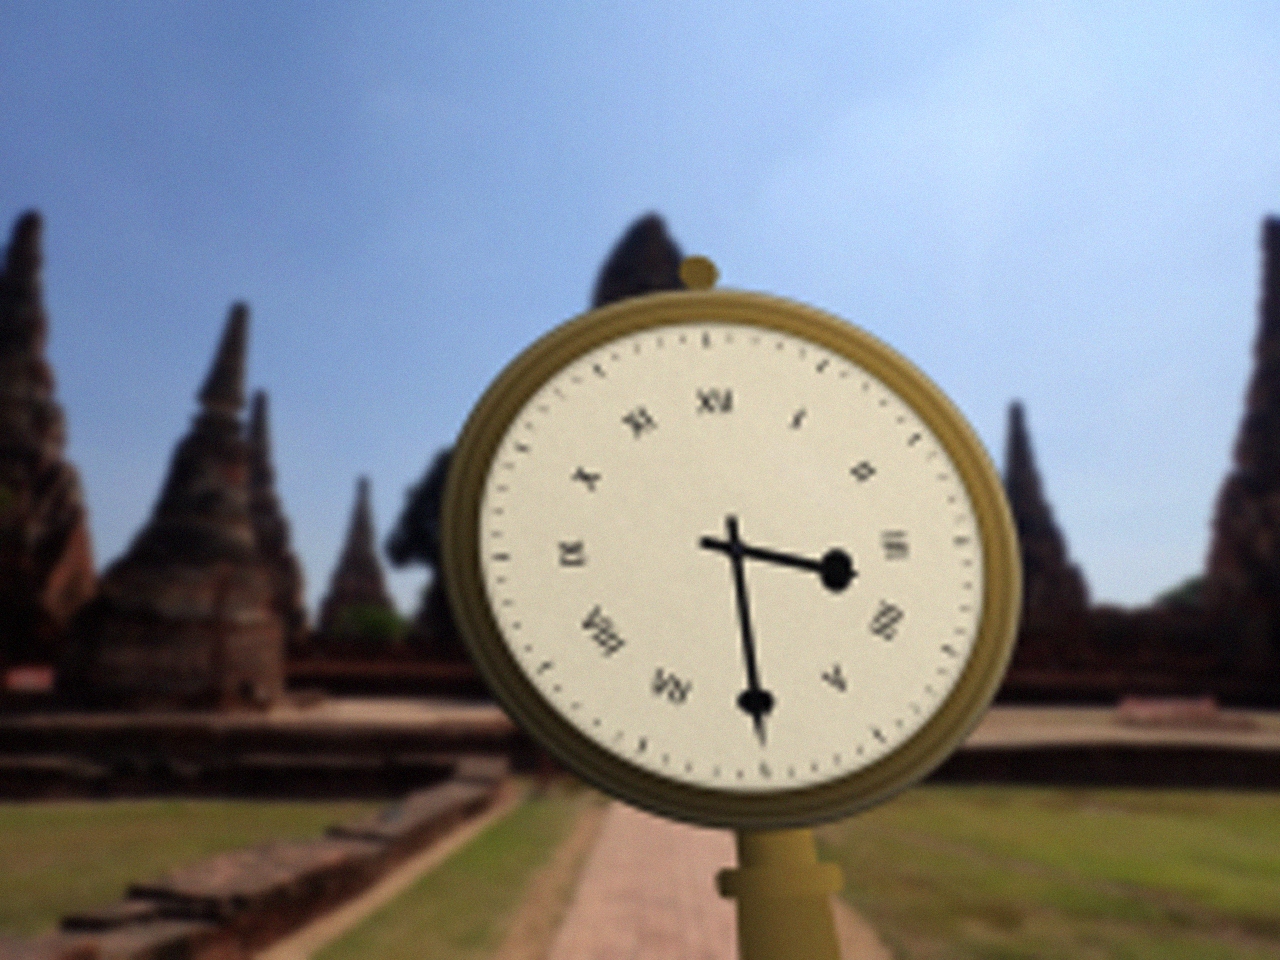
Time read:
3h30
